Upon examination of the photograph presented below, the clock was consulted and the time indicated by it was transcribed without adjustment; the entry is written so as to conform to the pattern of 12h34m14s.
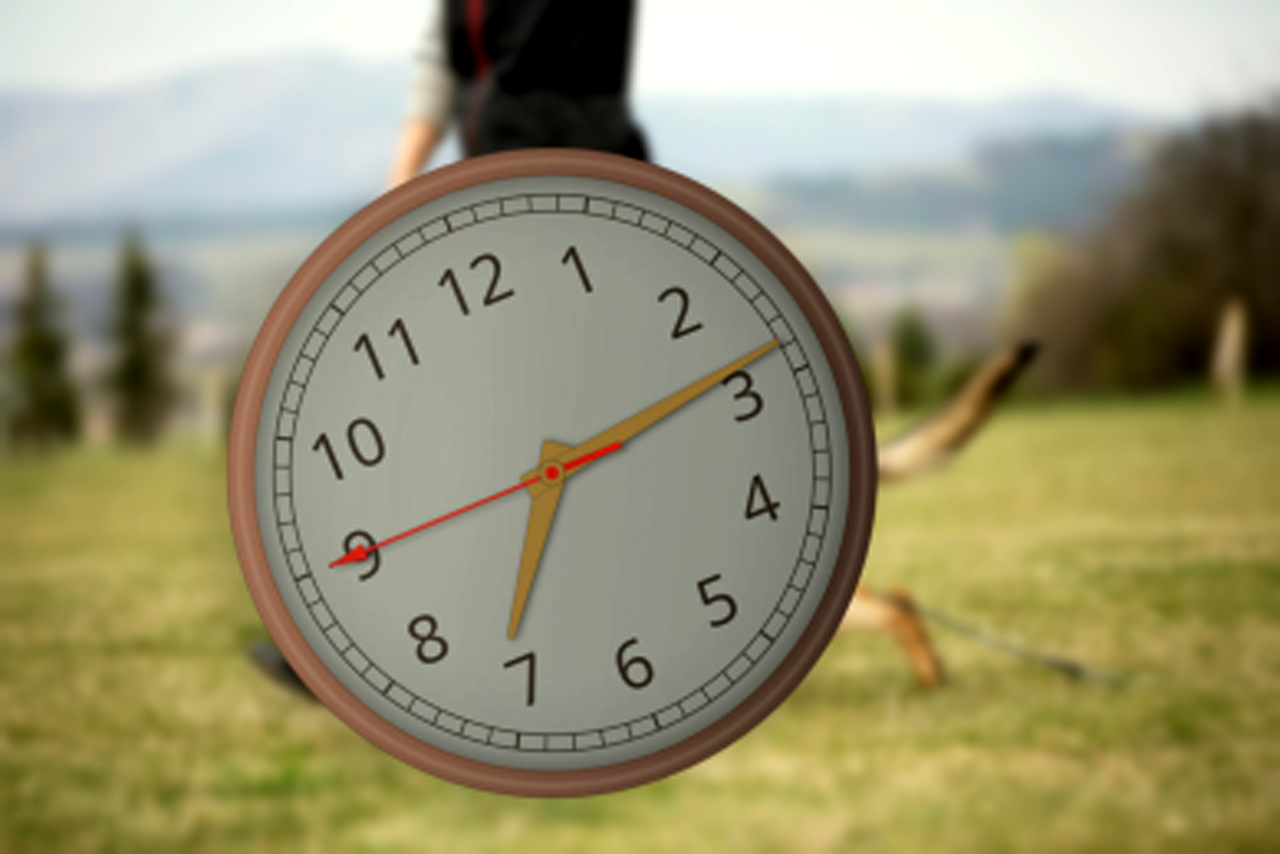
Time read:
7h13m45s
